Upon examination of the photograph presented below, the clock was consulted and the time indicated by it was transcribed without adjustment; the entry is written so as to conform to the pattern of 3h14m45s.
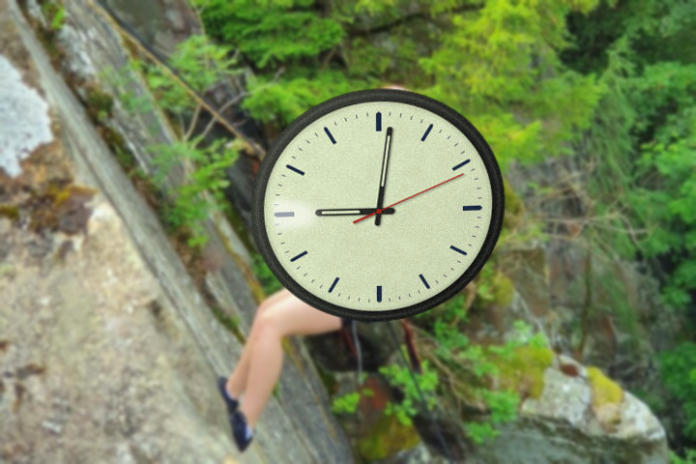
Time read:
9h01m11s
